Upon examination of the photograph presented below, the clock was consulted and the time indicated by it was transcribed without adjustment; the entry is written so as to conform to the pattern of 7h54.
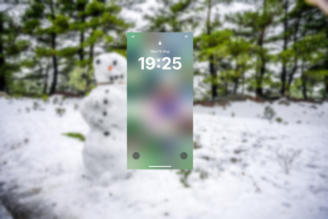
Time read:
19h25
